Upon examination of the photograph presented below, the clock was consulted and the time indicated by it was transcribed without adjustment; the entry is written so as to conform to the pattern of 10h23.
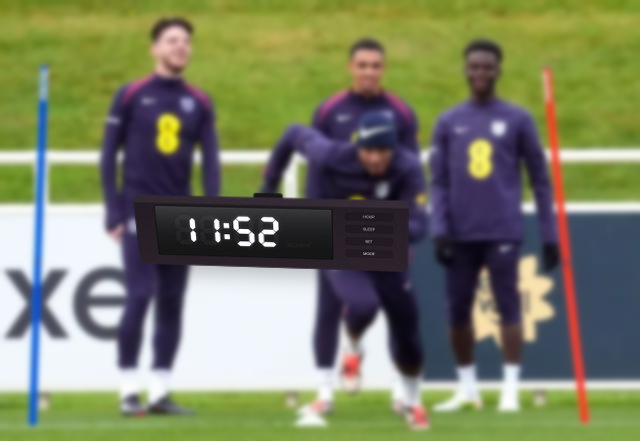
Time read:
11h52
